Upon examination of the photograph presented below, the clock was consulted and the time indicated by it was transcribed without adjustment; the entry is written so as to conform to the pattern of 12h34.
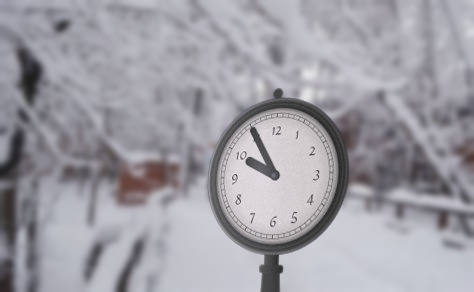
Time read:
9h55
